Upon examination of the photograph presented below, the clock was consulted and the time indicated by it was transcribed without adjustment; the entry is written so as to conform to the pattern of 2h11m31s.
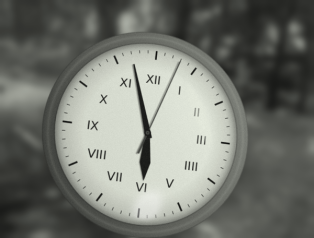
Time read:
5h57m03s
